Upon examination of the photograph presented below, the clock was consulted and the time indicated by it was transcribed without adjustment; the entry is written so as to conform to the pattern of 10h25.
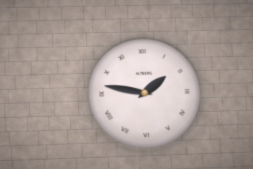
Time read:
1h47
